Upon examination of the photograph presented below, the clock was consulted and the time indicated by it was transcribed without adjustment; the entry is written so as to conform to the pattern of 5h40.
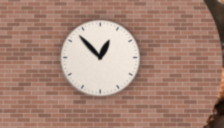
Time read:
12h53
